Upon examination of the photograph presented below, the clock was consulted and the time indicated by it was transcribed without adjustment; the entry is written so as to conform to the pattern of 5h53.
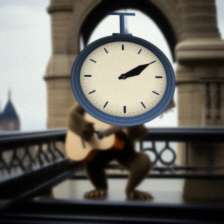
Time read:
2h10
